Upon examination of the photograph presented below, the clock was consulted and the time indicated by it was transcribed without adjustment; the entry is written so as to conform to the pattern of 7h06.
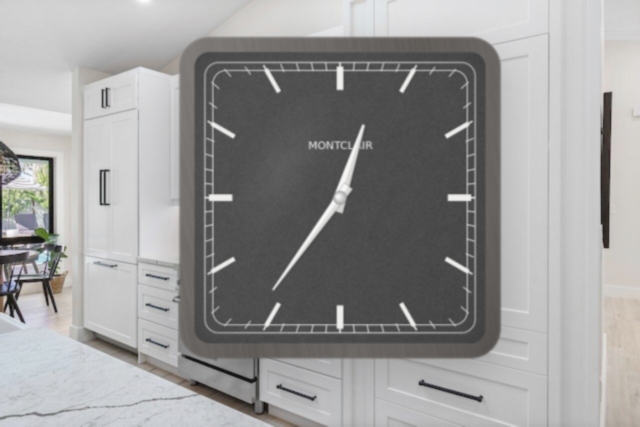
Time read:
12h36
